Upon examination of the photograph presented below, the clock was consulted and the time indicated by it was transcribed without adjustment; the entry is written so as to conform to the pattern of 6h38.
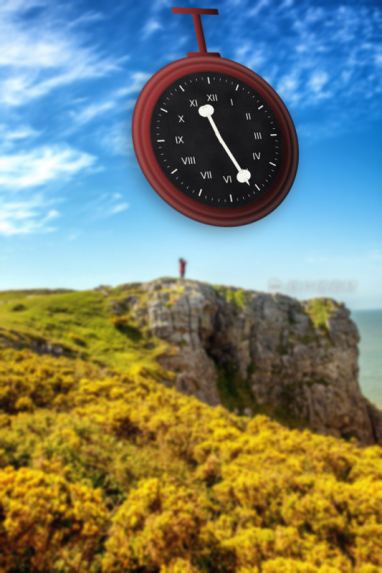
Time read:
11h26
